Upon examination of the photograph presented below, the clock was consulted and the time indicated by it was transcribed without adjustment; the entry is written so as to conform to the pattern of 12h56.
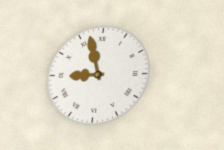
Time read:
8h57
